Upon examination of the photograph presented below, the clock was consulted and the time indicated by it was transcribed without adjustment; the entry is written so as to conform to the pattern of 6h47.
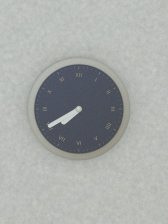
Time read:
7h40
